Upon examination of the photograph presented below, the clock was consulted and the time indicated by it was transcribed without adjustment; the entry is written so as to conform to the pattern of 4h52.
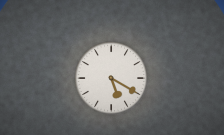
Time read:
5h20
